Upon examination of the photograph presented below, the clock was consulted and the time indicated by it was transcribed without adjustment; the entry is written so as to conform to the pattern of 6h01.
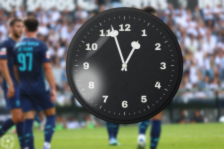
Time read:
12h57
